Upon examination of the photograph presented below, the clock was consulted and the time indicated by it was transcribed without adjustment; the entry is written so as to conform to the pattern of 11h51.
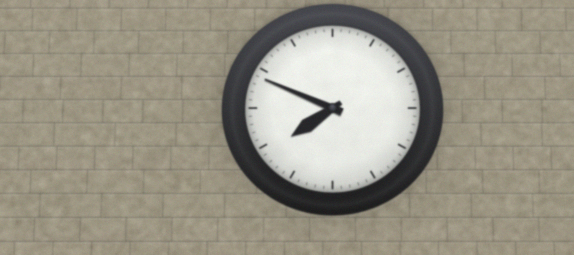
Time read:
7h49
